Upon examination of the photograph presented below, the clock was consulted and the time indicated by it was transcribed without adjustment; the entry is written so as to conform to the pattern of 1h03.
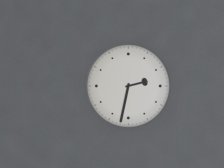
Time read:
2h32
